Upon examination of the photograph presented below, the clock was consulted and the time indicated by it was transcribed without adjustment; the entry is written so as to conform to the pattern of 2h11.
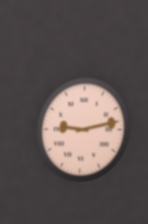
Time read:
9h13
